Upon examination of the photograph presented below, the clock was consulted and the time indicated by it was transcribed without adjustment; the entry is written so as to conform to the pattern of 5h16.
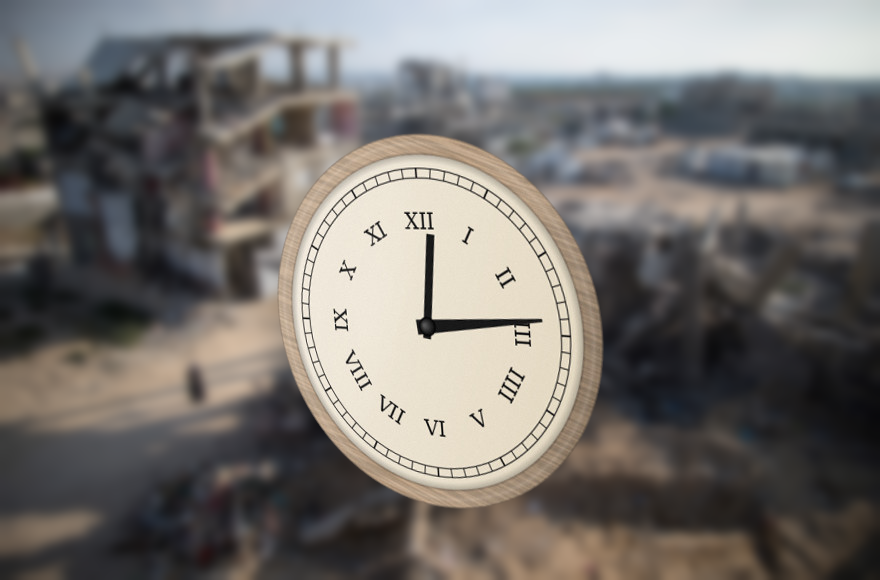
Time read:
12h14
